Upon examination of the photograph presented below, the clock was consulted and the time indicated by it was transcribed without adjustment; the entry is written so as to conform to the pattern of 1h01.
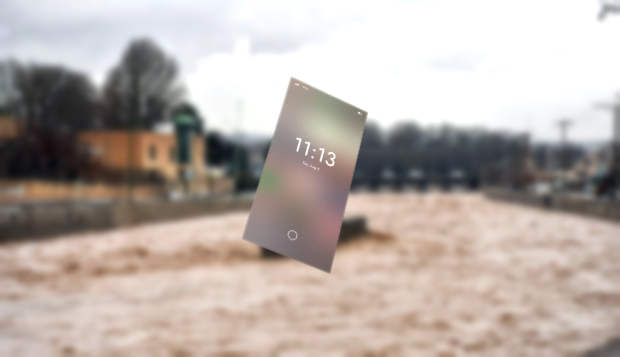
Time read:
11h13
